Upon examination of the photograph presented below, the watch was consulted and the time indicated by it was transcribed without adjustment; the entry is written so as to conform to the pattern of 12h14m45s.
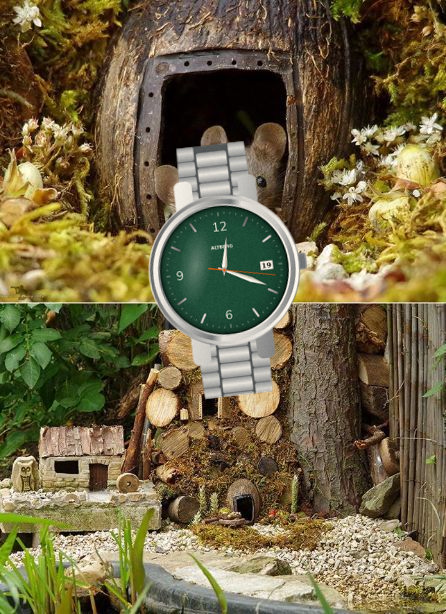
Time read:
12h19m17s
